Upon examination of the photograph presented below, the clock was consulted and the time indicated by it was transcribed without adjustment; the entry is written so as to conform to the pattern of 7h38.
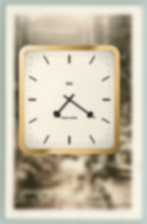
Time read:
7h21
